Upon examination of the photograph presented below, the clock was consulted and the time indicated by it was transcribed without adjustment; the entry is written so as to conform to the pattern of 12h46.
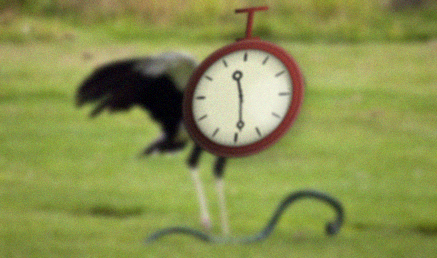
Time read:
11h29
